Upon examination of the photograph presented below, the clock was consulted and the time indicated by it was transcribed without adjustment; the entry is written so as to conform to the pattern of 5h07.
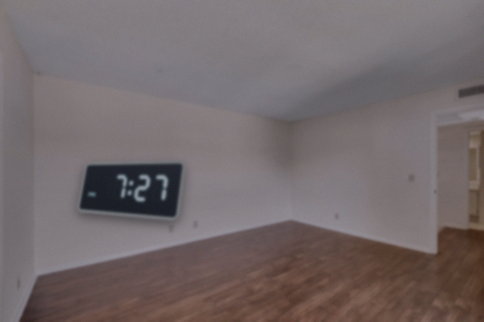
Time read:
7h27
